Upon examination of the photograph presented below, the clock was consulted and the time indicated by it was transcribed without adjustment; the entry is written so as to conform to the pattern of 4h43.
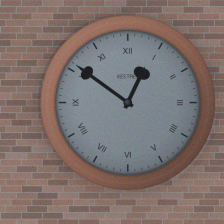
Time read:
12h51
